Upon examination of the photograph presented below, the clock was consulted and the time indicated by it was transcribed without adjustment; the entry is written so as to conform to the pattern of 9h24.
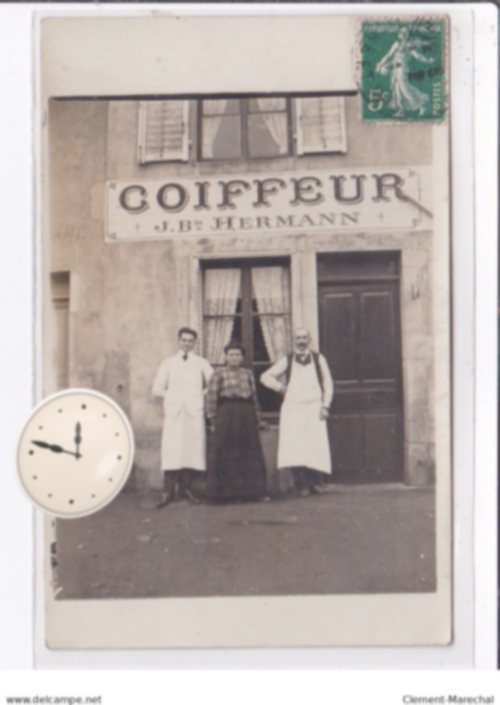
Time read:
11h47
